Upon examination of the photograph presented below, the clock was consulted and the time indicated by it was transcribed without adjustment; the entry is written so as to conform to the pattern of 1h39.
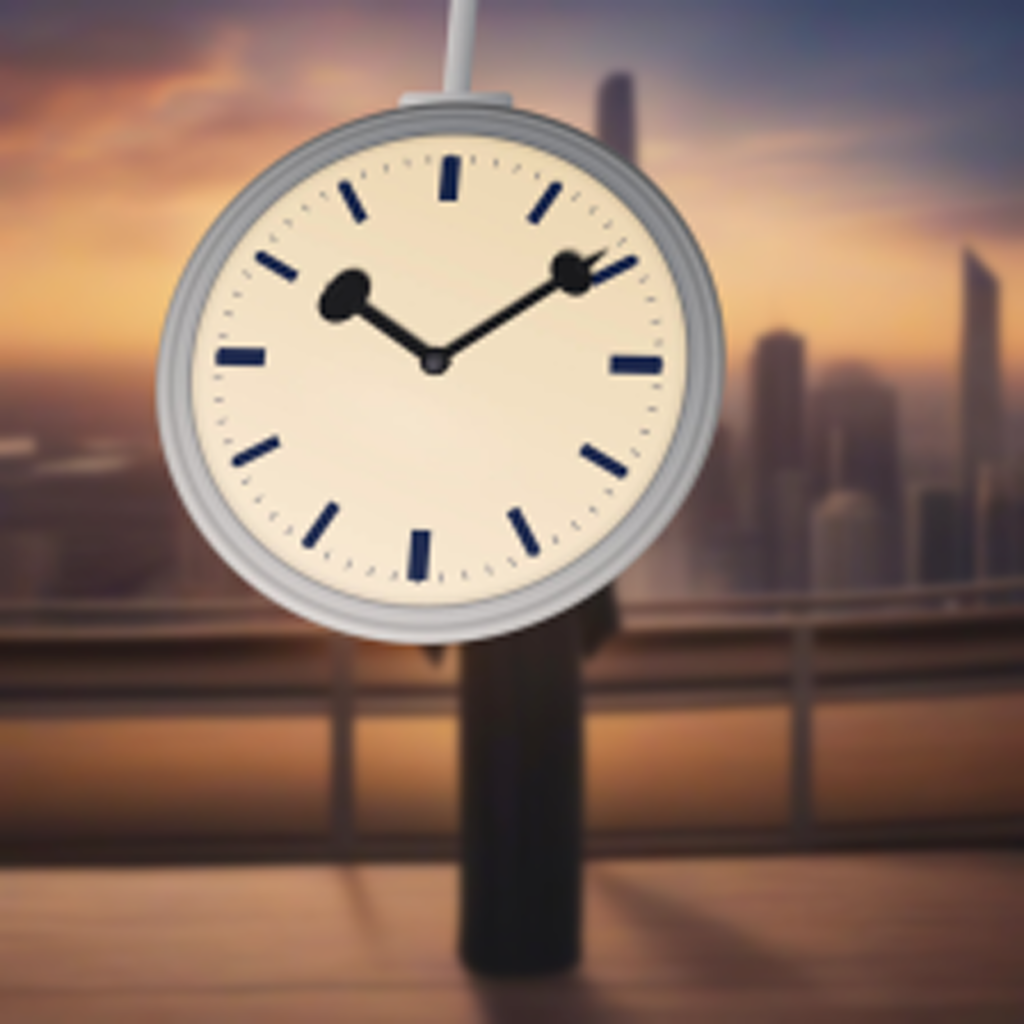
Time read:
10h09
